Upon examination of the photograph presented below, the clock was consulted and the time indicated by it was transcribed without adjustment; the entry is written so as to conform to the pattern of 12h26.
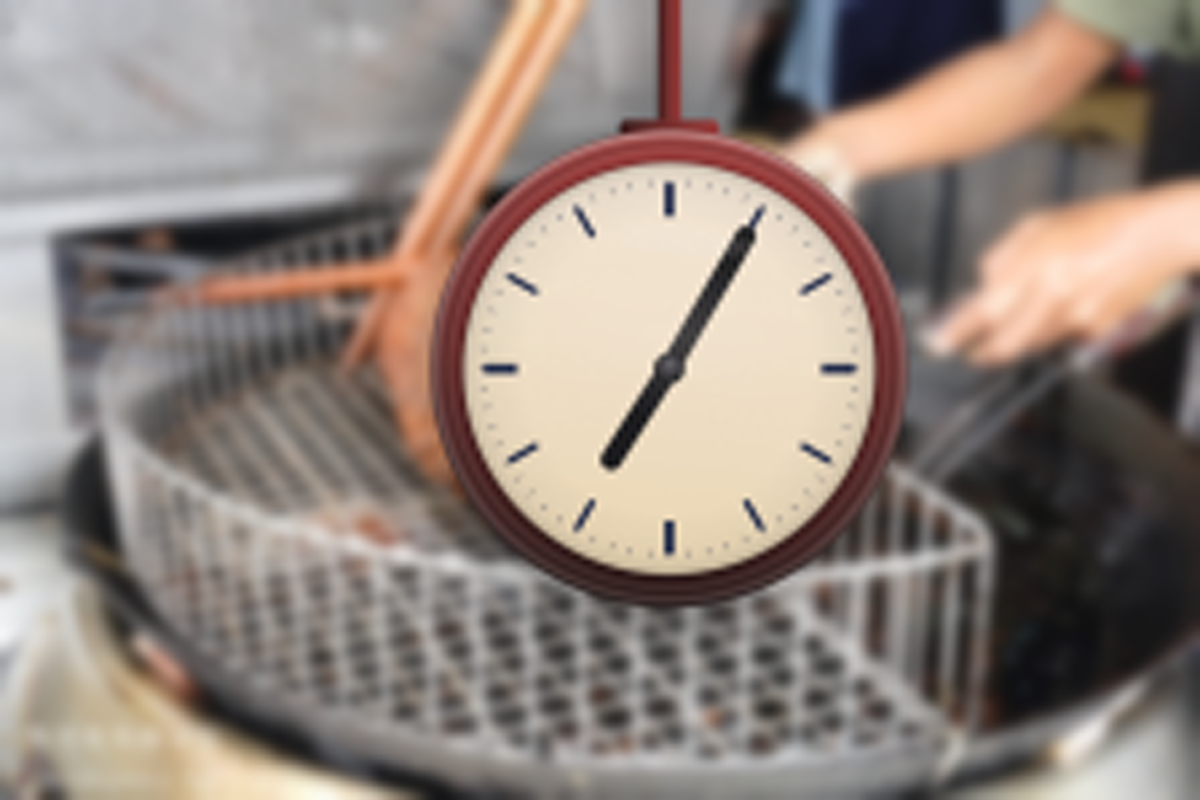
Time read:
7h05
